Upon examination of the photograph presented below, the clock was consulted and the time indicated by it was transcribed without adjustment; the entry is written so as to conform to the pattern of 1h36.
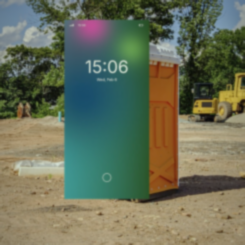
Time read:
15h06
